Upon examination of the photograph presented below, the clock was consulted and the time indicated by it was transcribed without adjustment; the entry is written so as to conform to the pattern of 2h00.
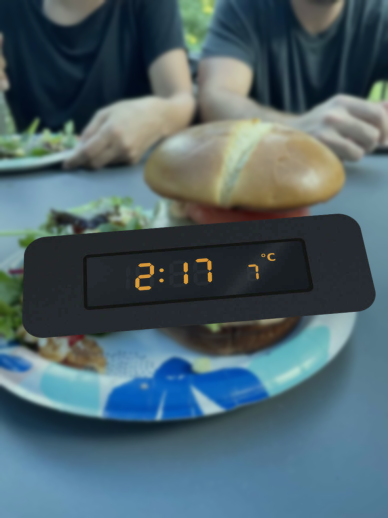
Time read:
2h17
